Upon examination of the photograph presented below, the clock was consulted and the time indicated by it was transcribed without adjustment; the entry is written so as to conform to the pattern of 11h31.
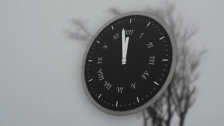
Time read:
11h58
